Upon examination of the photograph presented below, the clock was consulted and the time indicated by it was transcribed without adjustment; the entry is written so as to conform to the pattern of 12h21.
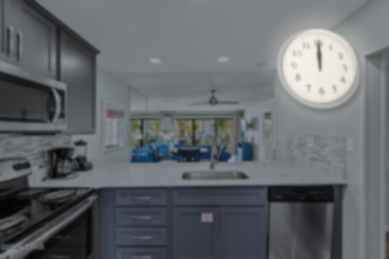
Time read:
12h00
